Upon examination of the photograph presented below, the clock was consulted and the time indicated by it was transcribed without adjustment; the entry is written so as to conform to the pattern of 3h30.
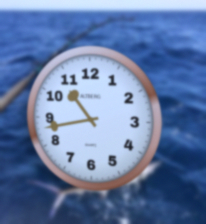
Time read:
10h43
